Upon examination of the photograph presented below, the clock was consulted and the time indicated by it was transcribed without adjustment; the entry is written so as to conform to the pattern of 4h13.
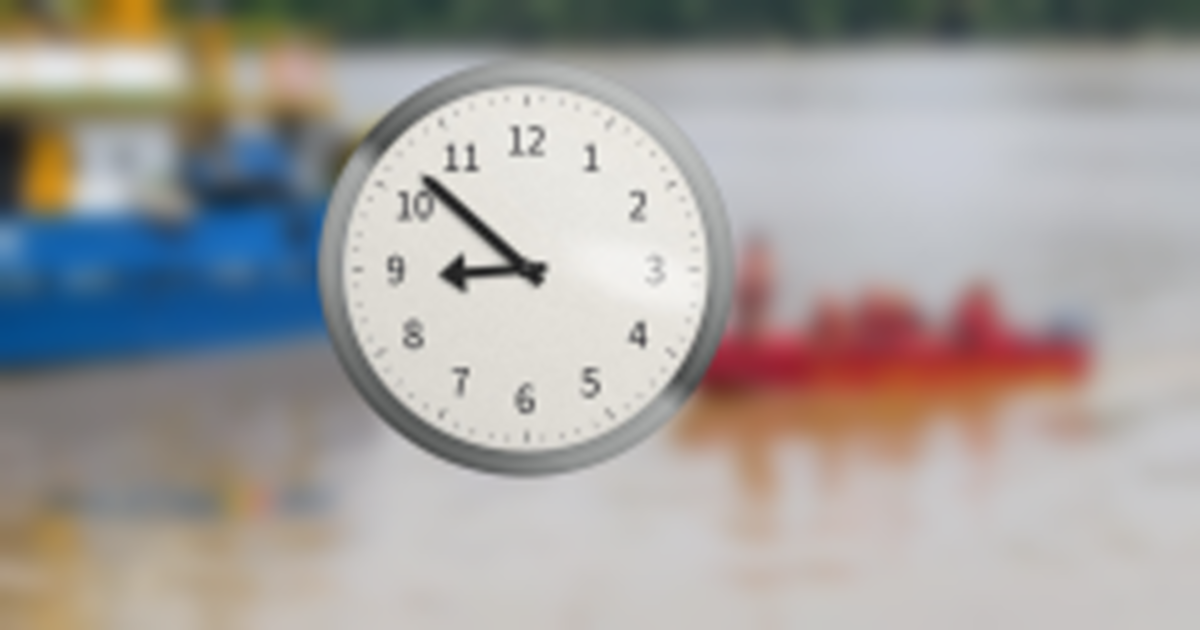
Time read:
8h52
